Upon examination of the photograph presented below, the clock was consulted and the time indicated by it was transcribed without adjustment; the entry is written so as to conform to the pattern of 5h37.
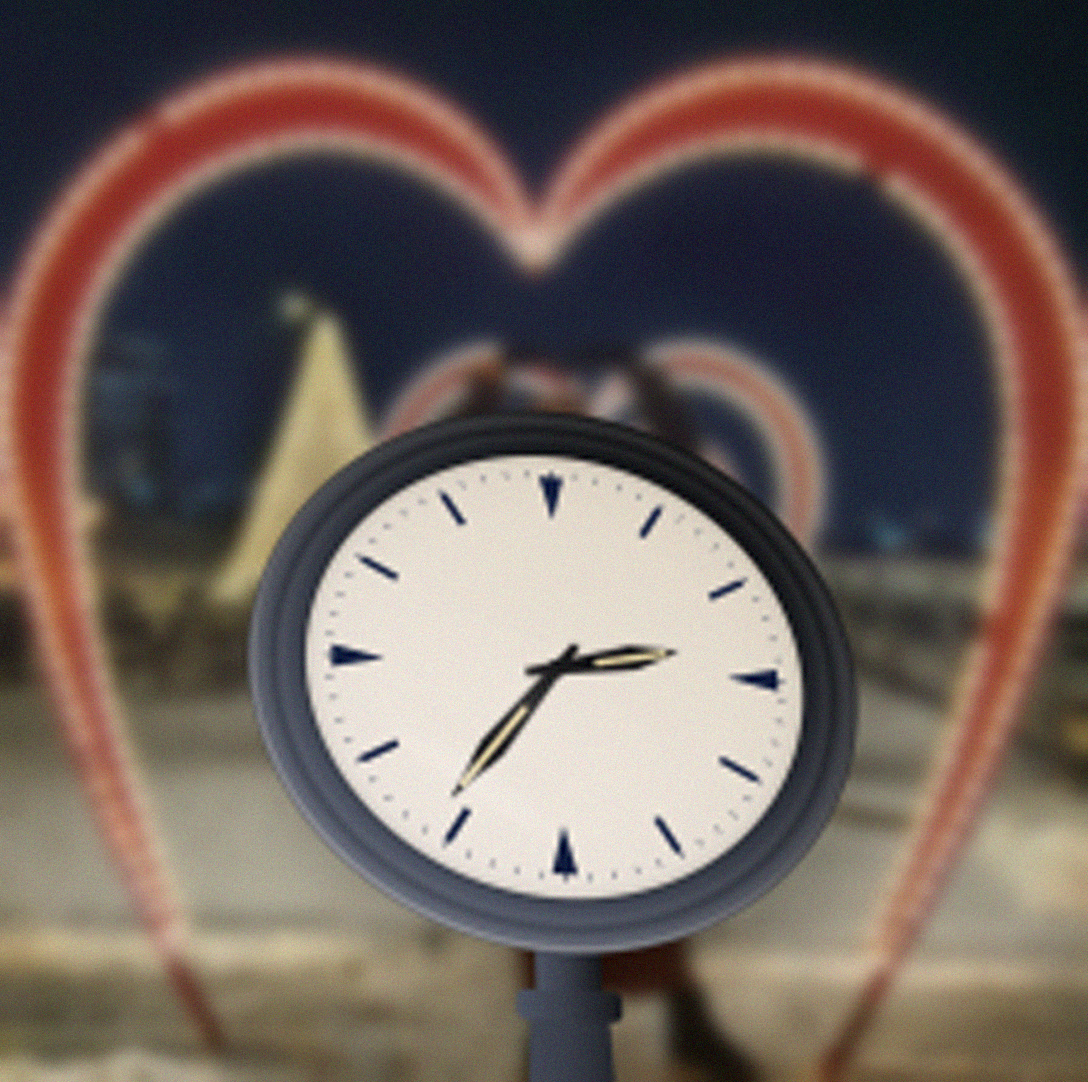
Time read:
2h36
